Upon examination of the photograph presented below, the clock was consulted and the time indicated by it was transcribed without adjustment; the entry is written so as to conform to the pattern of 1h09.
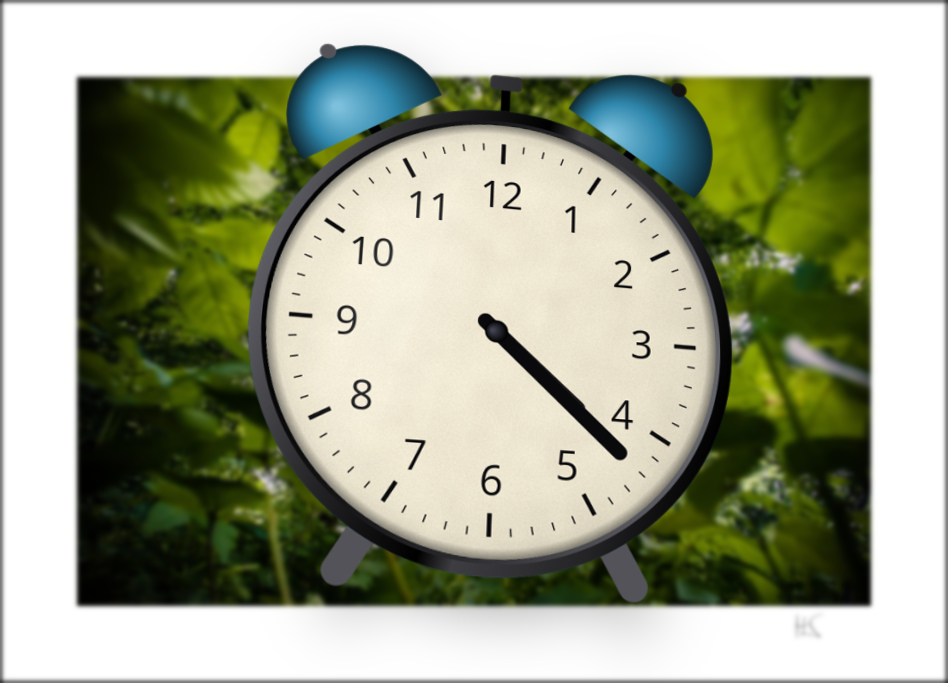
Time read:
4h22
